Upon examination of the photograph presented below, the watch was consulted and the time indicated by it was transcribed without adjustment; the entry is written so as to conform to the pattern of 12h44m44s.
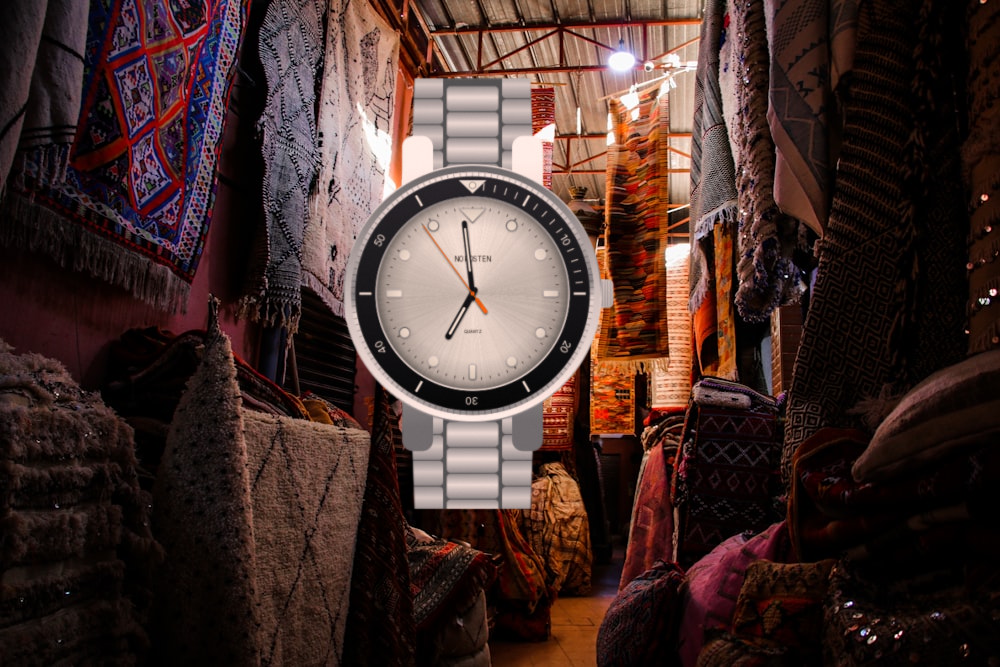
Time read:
6h58m54s
